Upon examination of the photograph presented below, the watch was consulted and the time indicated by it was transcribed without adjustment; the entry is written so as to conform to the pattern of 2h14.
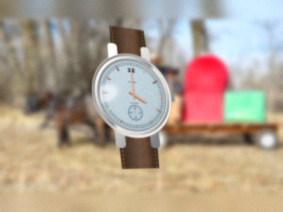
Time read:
4h00
